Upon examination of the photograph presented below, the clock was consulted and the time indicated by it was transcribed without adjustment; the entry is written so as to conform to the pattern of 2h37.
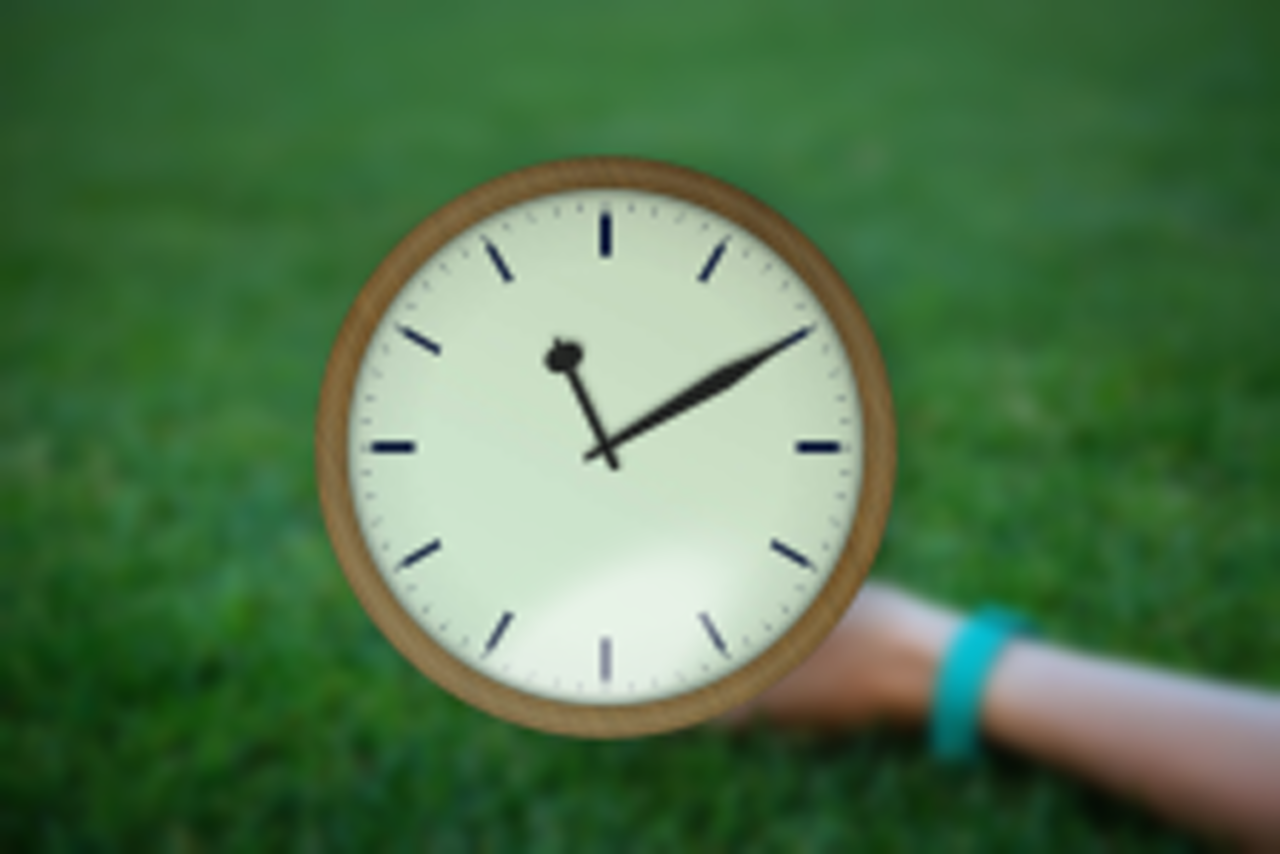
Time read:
11h10
